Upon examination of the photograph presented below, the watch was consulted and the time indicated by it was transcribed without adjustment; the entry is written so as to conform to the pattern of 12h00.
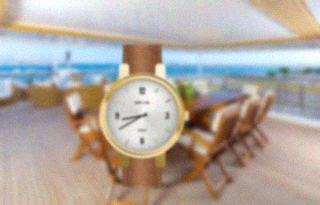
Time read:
8h40
